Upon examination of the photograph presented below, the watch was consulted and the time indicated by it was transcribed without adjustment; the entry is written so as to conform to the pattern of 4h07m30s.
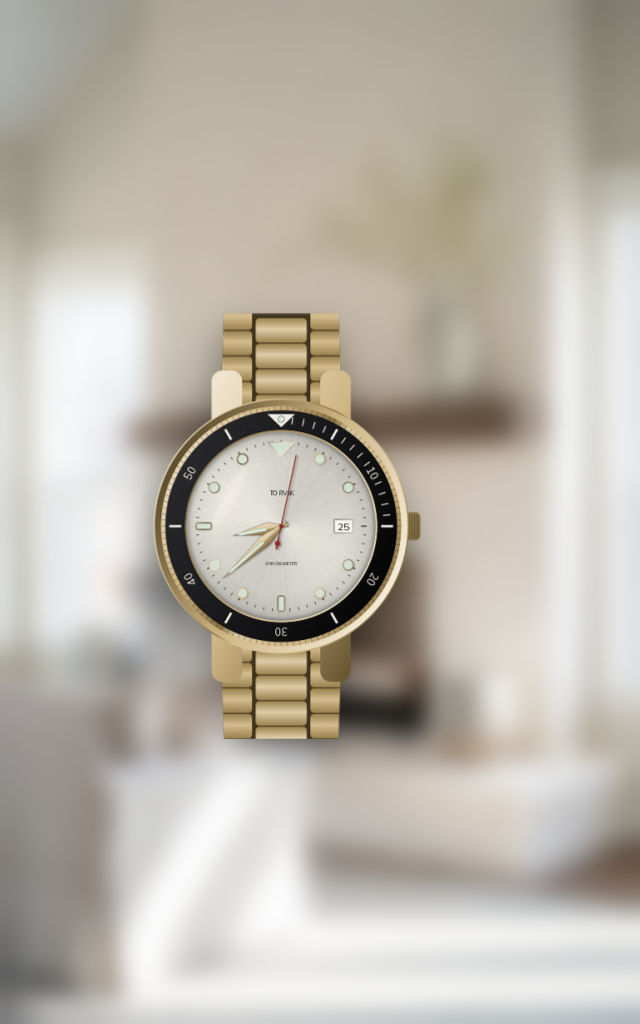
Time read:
8h38m02s
